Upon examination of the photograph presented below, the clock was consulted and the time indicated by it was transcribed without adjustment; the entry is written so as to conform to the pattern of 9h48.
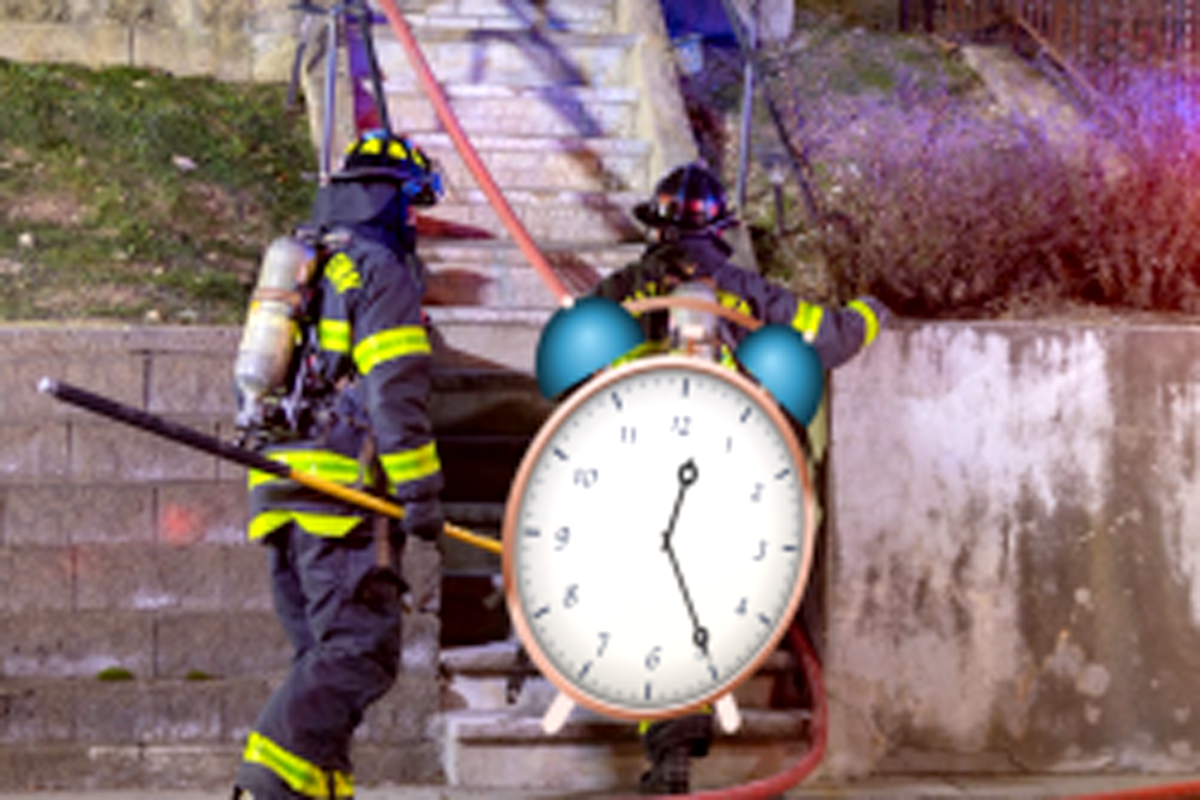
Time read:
12h25
